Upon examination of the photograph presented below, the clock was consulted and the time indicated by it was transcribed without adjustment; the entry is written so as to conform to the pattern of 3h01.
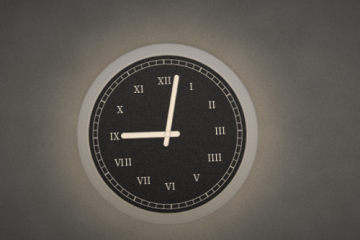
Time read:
9h02
